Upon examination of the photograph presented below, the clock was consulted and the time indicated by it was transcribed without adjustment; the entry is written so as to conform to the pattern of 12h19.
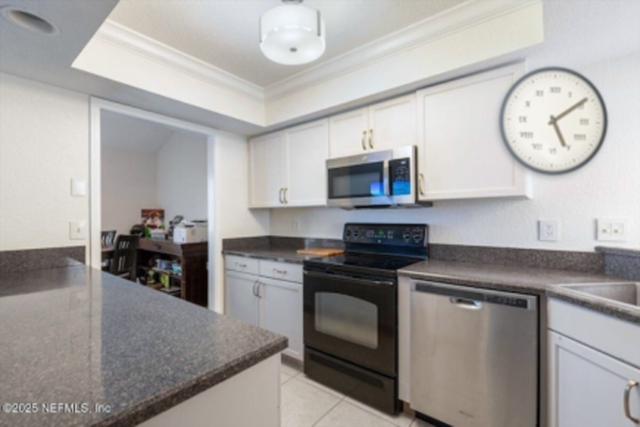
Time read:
5h09
